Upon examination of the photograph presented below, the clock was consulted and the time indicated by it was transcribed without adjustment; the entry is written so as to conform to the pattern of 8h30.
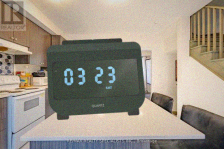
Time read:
3h23
